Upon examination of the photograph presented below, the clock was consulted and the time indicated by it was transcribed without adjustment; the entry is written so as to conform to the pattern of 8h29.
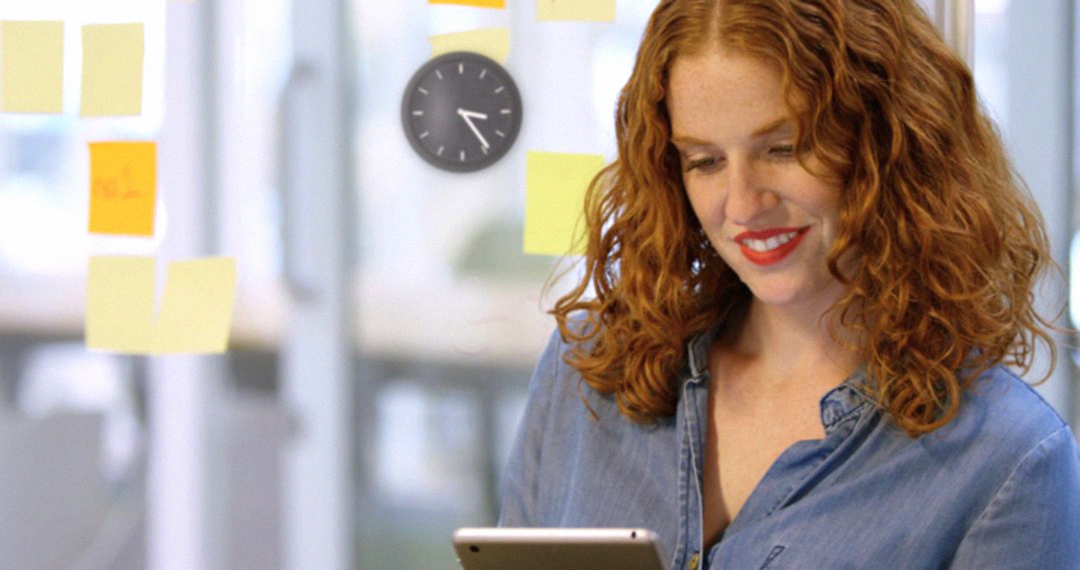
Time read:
3h24
